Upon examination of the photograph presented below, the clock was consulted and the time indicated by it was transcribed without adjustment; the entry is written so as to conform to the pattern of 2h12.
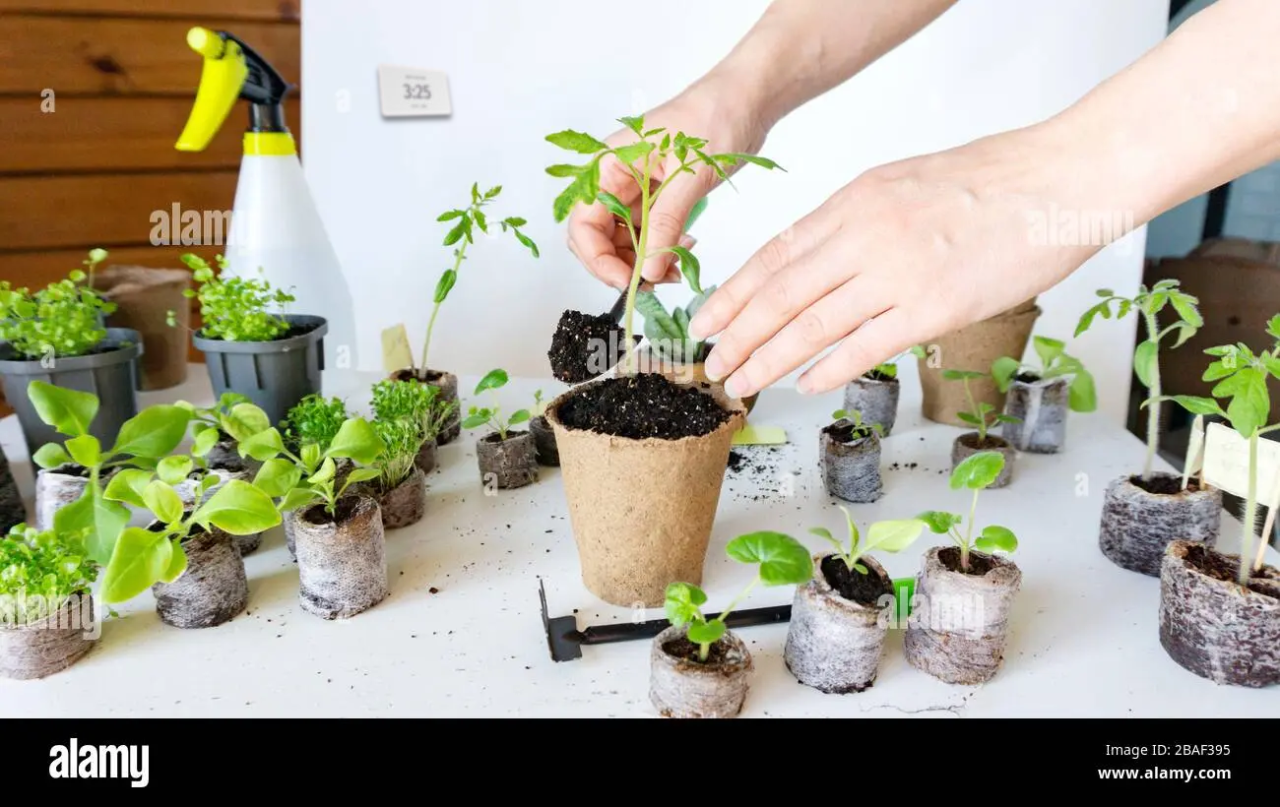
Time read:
3h25
